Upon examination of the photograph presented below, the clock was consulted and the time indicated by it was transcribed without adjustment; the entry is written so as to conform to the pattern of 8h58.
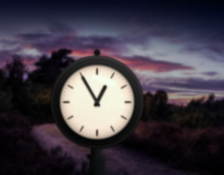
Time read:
12h55
